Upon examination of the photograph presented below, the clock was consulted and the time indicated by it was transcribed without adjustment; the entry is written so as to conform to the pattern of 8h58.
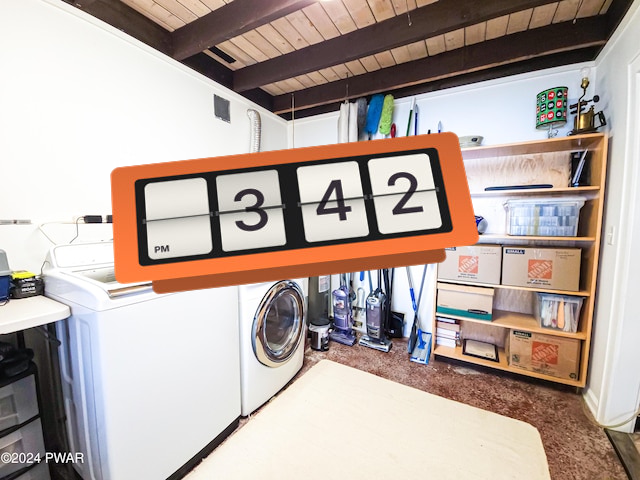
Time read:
3h42
